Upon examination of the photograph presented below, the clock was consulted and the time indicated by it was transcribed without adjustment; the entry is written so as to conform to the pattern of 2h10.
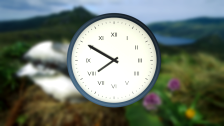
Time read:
7h50
